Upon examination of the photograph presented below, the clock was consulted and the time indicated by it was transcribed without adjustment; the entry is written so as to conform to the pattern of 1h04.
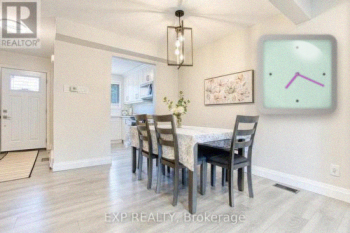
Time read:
7h19
